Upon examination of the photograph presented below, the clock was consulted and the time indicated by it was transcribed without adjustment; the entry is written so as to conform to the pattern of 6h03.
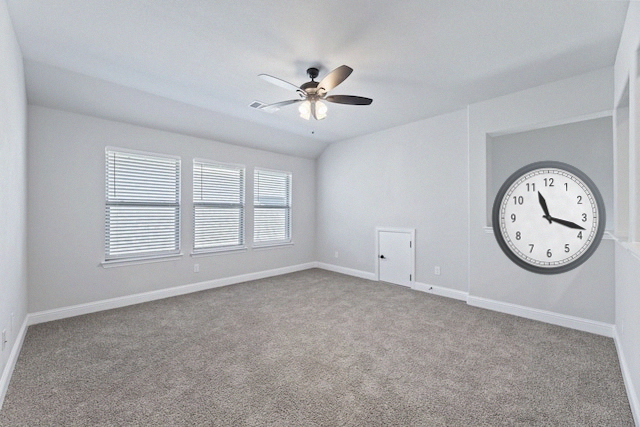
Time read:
11h18
